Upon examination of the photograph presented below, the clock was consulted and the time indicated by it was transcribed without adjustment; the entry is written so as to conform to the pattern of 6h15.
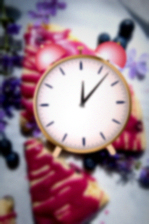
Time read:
12h07
